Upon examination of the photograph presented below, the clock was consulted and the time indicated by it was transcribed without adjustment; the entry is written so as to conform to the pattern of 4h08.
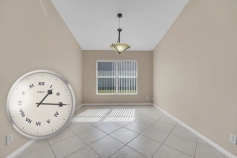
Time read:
1h15
